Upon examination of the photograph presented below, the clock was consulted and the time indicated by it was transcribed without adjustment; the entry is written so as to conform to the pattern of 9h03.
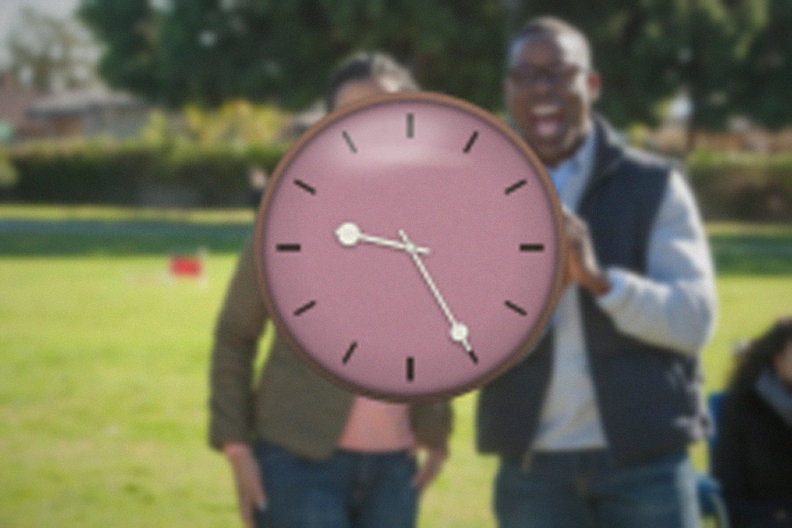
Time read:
9h25
